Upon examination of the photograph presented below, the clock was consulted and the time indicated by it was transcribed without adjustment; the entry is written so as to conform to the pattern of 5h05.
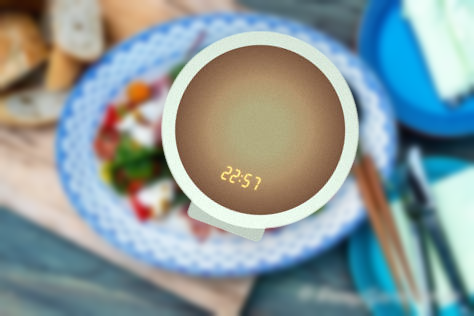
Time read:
22h57
